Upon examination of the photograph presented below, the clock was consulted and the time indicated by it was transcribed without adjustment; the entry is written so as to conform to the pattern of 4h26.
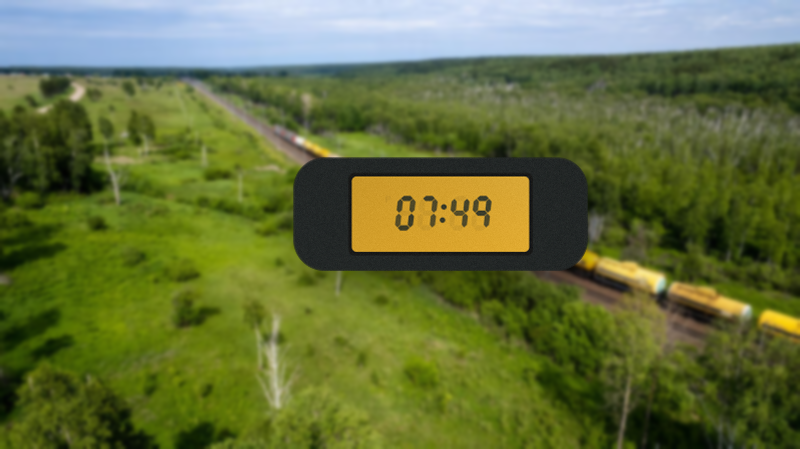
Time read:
7h49
